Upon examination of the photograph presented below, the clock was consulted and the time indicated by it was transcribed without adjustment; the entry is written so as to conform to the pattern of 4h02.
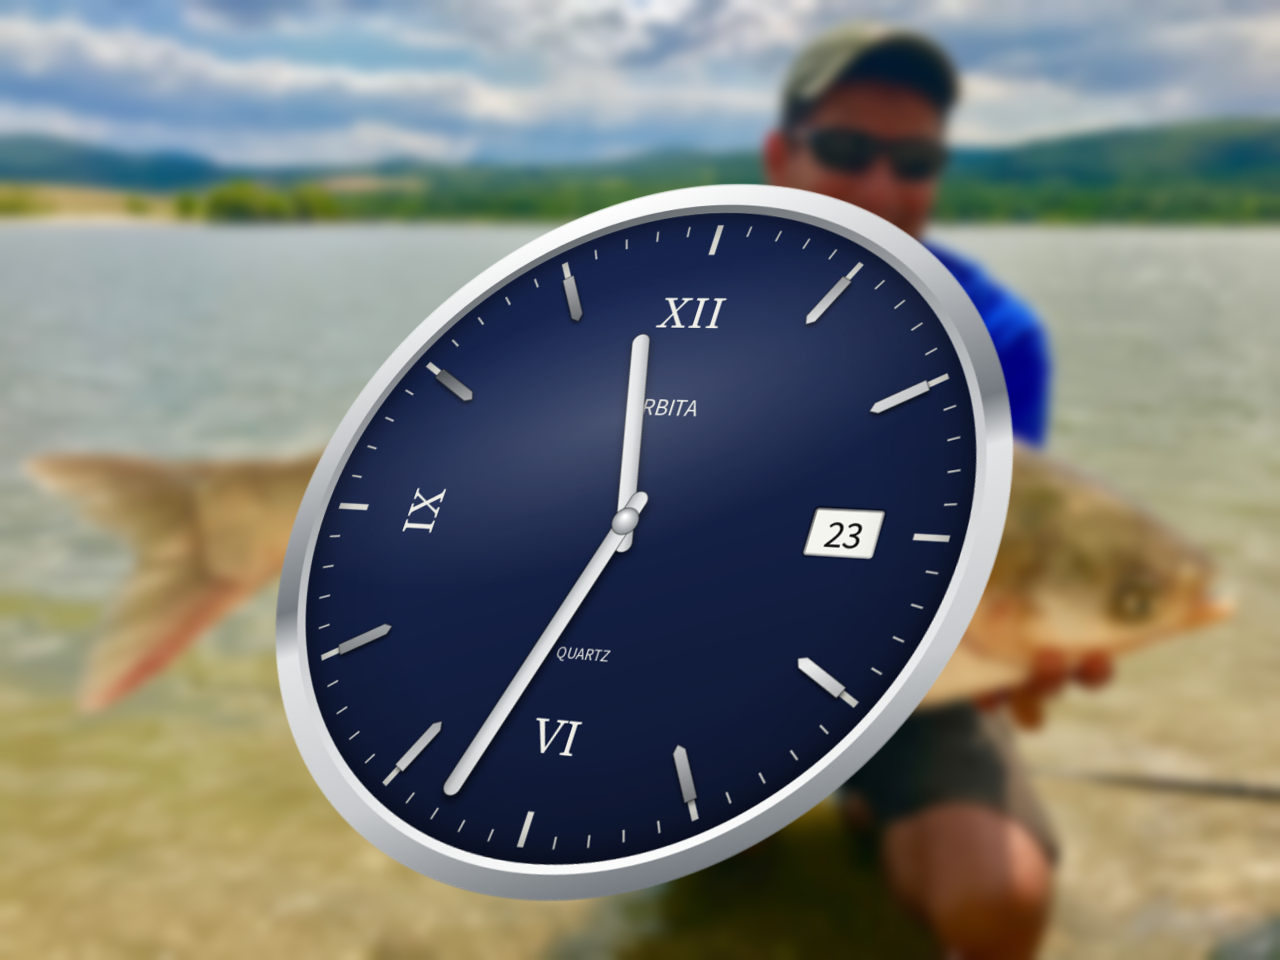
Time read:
11h33
